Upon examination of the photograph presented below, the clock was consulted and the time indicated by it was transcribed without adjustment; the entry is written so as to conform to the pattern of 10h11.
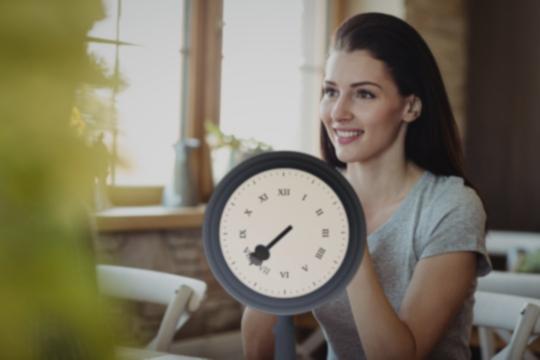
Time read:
7h38
